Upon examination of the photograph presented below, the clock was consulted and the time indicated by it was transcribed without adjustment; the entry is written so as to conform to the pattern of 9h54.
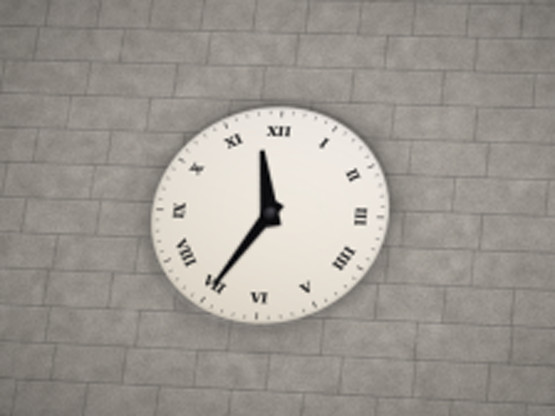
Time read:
11h35
